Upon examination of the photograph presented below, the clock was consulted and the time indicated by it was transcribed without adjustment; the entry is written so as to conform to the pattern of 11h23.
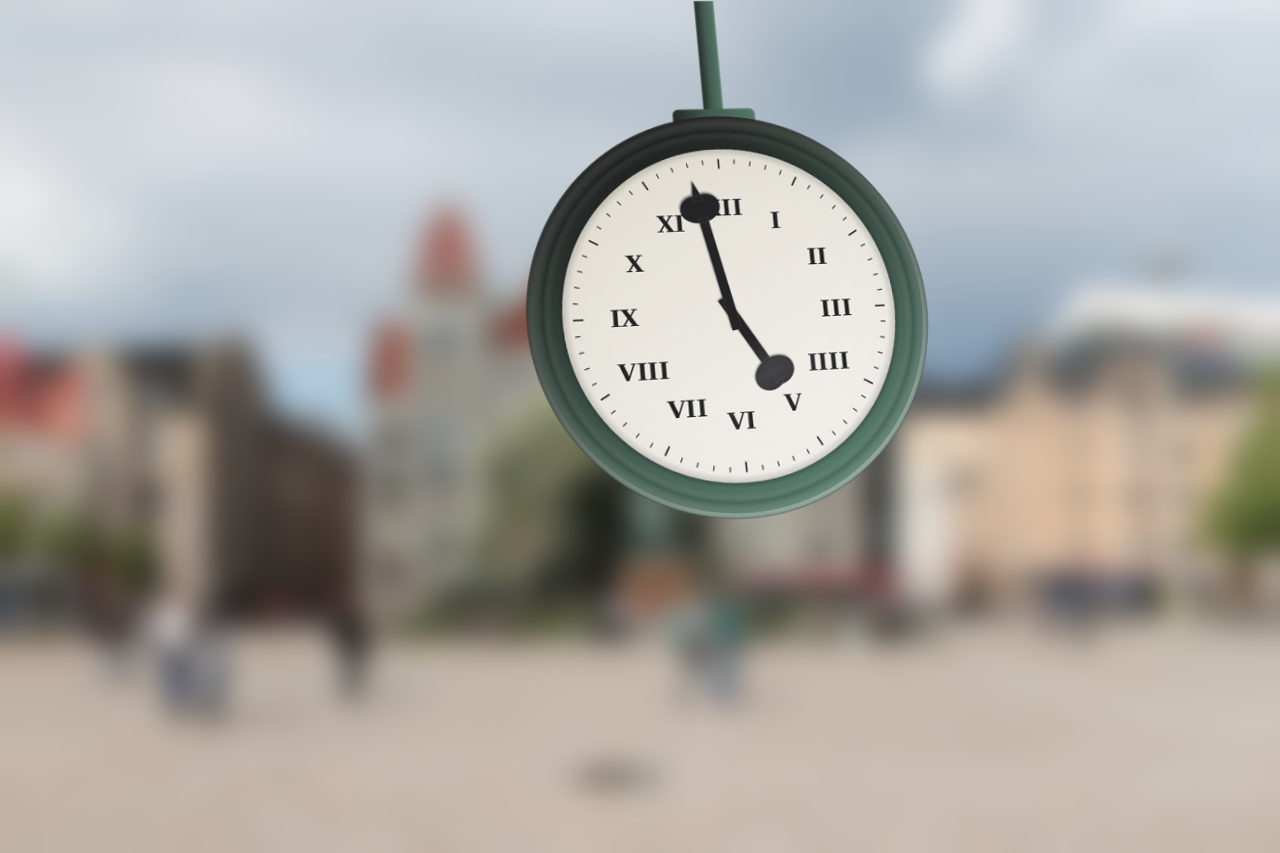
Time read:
4h58
